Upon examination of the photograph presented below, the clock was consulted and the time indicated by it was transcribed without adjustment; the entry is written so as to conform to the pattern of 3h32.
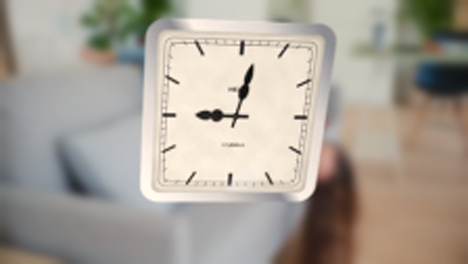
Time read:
9h02
